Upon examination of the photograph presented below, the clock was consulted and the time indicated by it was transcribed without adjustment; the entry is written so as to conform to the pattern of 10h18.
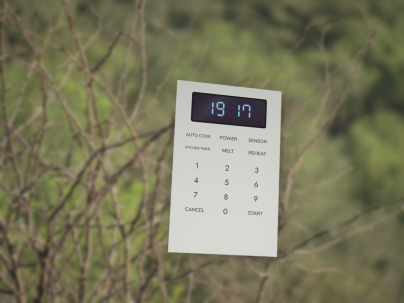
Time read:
19h17
